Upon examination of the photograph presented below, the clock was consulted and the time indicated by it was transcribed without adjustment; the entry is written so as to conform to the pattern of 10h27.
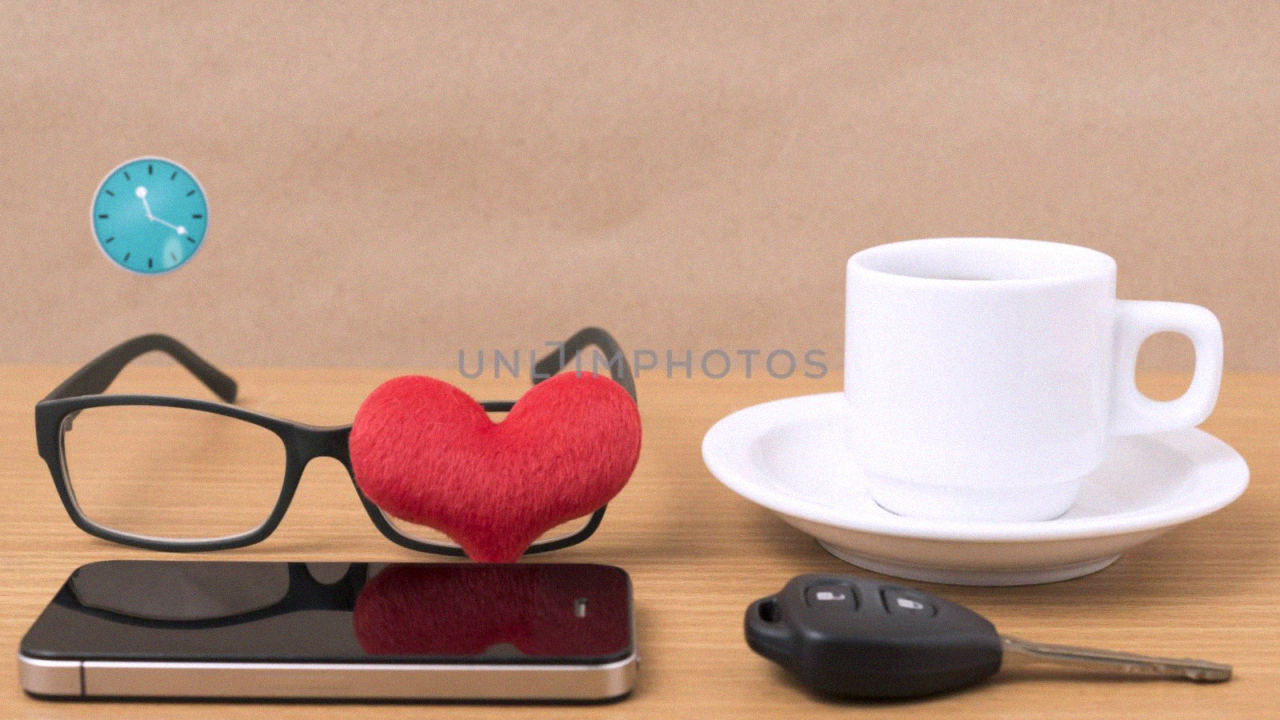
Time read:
11h19
